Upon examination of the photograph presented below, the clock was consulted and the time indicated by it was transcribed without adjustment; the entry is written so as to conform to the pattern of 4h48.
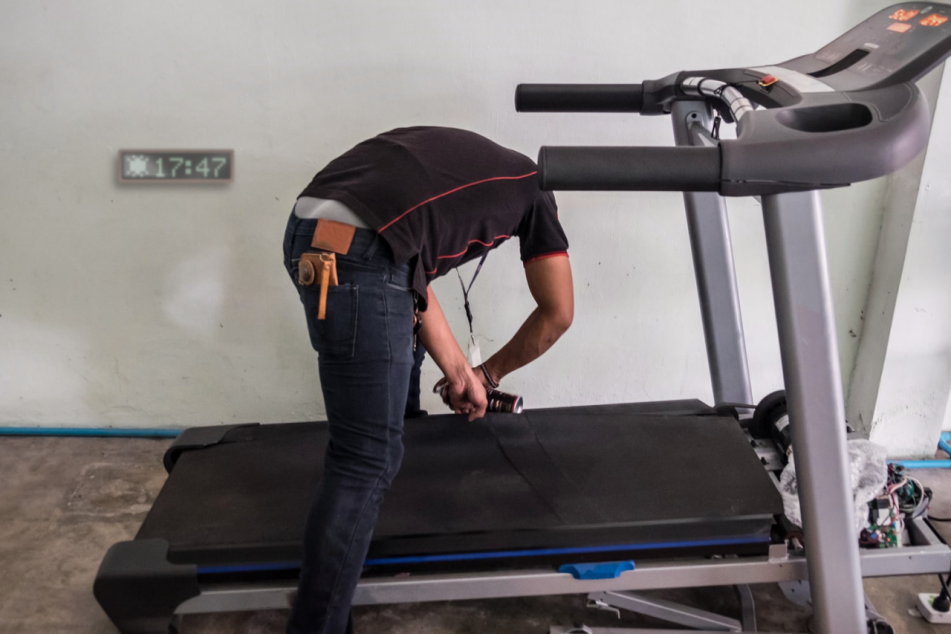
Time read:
17h47
